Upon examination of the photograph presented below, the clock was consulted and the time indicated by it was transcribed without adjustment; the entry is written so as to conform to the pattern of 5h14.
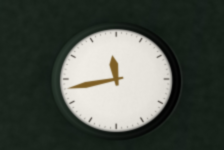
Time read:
11h43
